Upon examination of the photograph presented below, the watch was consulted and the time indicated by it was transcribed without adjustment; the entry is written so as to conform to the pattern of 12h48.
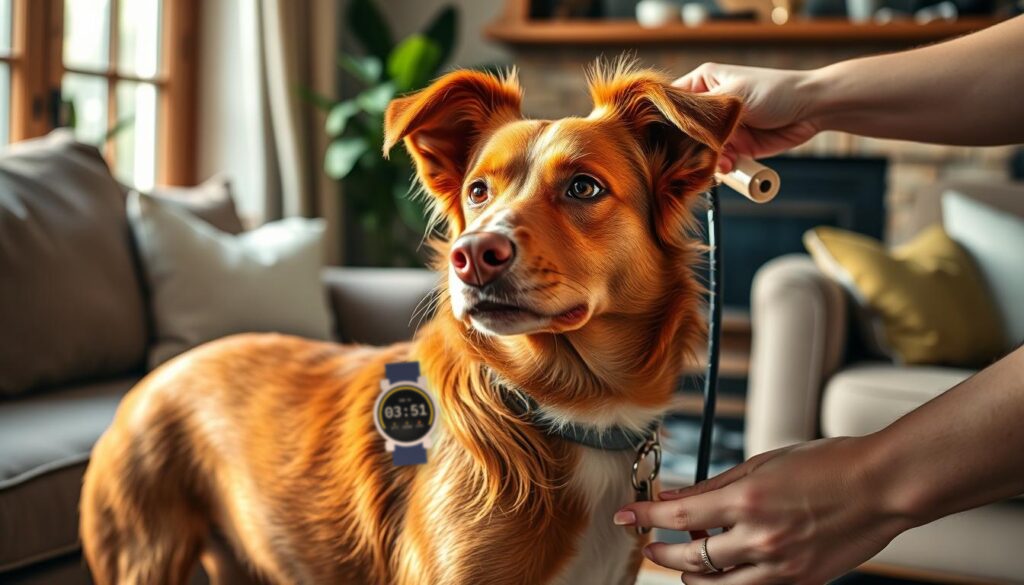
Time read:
3h51
